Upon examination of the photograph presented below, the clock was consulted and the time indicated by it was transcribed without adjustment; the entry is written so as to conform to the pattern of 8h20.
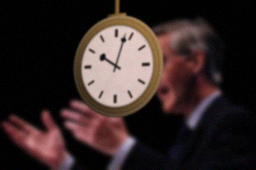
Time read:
10h03
